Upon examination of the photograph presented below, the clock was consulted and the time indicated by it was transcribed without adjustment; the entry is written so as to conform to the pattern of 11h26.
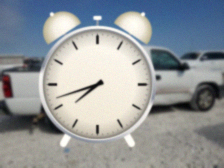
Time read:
7h42
